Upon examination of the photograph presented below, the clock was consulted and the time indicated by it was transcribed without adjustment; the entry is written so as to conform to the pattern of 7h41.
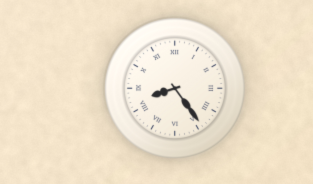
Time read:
8h24
